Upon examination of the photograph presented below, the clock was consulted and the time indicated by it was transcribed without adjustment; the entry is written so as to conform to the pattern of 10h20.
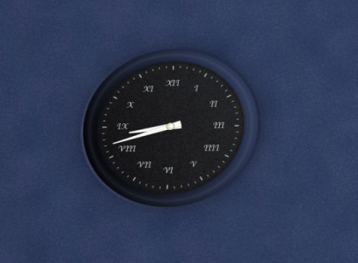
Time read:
8h42
